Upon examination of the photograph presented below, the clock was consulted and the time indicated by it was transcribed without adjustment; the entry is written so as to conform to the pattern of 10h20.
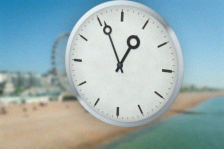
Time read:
12h56
